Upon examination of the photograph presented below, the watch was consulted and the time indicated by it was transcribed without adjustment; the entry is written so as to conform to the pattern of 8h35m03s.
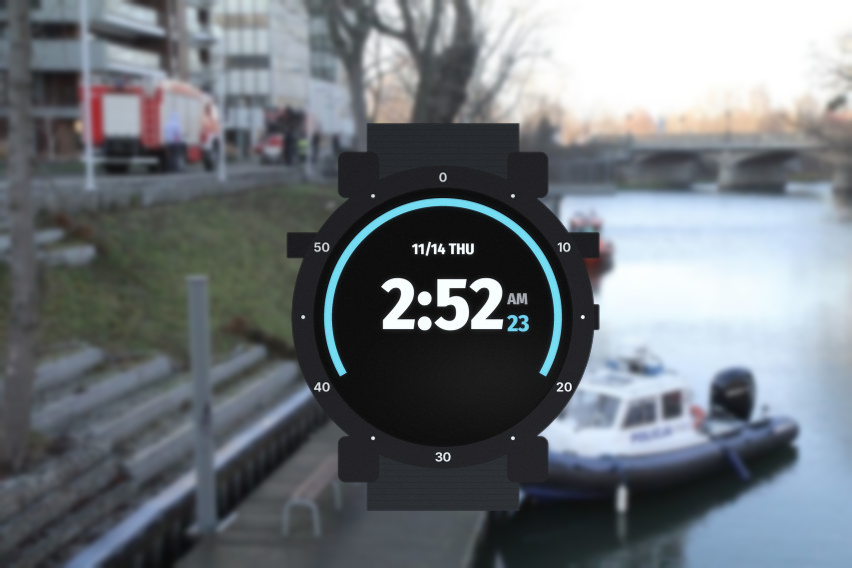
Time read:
2h52m23s
